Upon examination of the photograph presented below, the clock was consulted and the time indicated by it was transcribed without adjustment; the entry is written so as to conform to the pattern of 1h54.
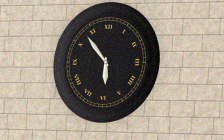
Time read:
5h53
